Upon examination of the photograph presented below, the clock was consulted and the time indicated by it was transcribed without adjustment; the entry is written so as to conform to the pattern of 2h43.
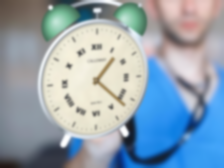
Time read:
1h22
